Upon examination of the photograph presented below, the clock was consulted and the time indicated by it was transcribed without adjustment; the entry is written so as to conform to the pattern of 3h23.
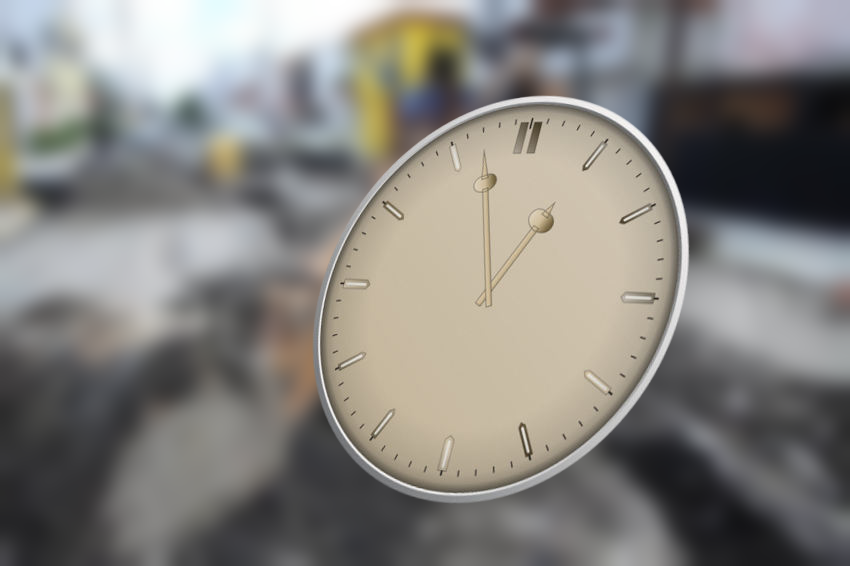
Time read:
12h57
